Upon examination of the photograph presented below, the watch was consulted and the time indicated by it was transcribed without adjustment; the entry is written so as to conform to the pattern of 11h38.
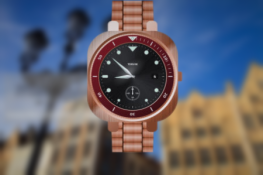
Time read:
8h52
